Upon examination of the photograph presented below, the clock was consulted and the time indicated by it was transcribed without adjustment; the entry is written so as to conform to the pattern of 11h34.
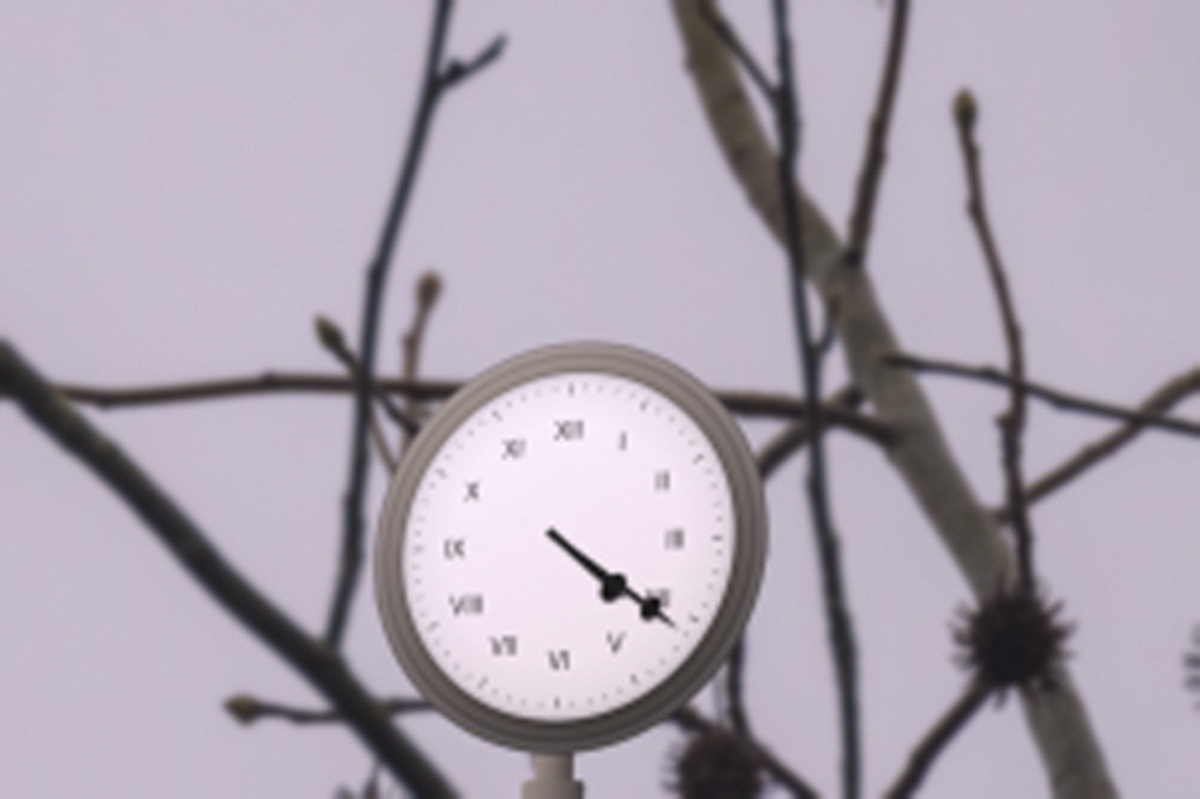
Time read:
4h21
